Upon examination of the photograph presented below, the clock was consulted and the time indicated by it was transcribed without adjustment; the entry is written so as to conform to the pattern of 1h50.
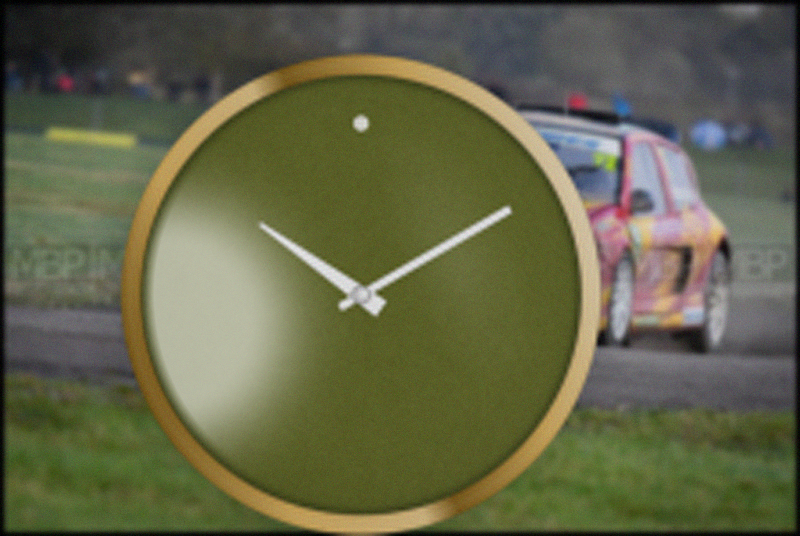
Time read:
10h10
